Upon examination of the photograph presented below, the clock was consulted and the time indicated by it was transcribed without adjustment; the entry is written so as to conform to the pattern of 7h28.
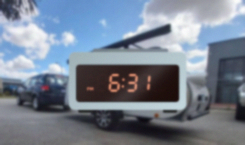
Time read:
6h31
